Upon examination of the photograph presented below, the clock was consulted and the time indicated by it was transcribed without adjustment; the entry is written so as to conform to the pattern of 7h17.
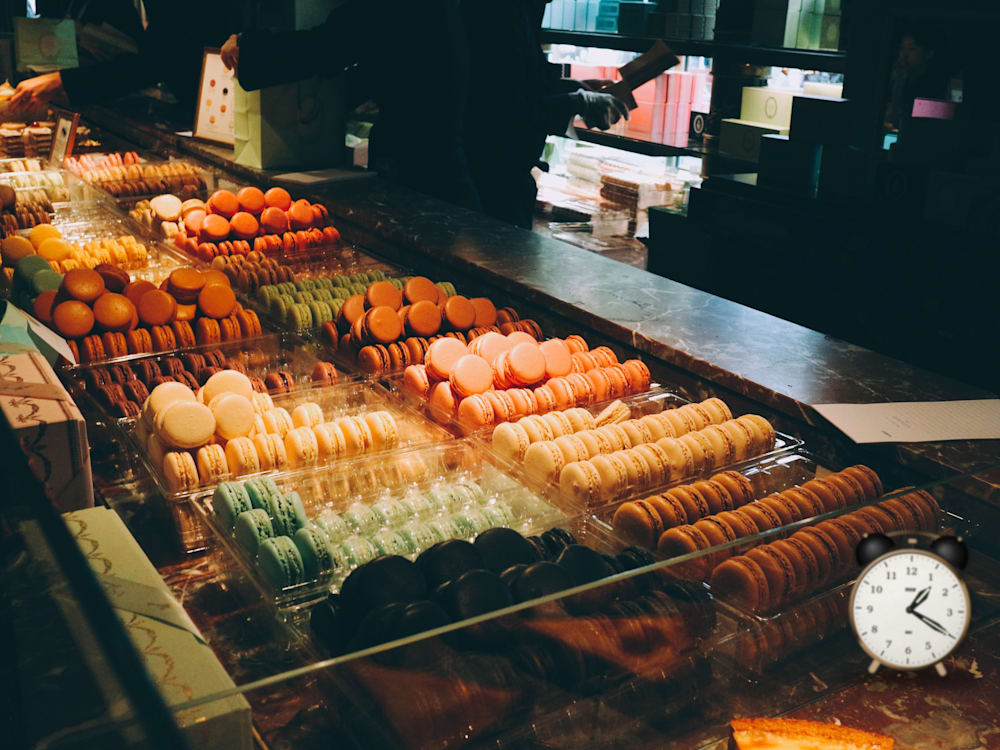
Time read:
1h20
